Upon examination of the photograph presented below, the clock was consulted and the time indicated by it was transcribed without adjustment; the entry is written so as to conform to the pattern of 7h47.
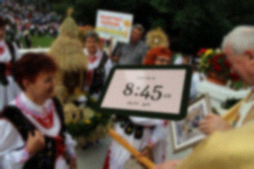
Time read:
8h45
